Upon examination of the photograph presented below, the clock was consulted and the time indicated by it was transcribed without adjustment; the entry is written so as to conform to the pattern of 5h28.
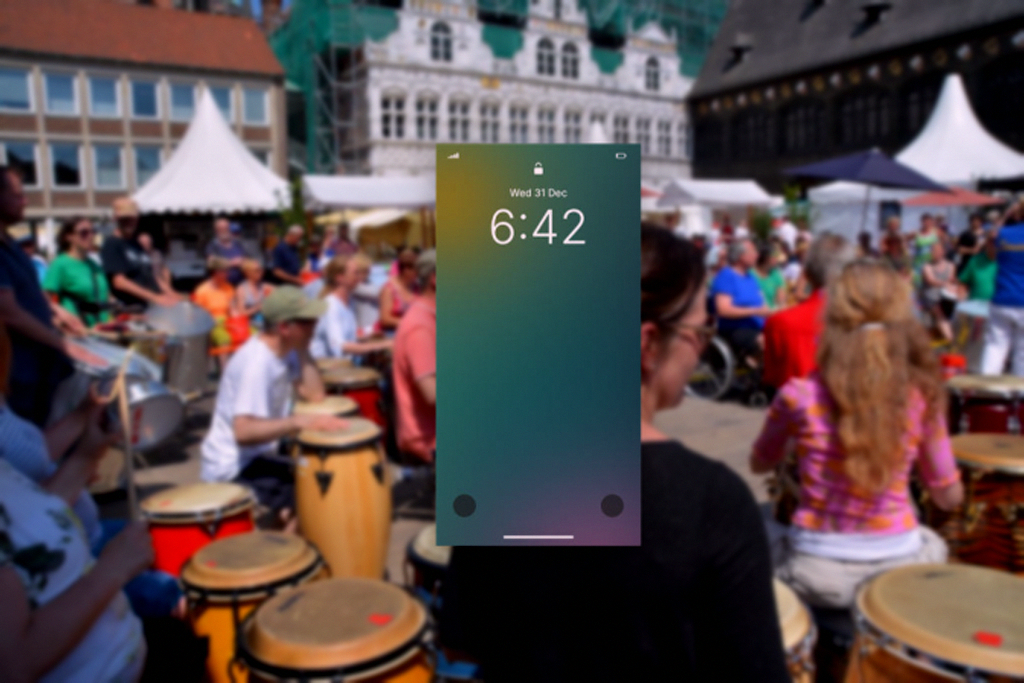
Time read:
6h42
